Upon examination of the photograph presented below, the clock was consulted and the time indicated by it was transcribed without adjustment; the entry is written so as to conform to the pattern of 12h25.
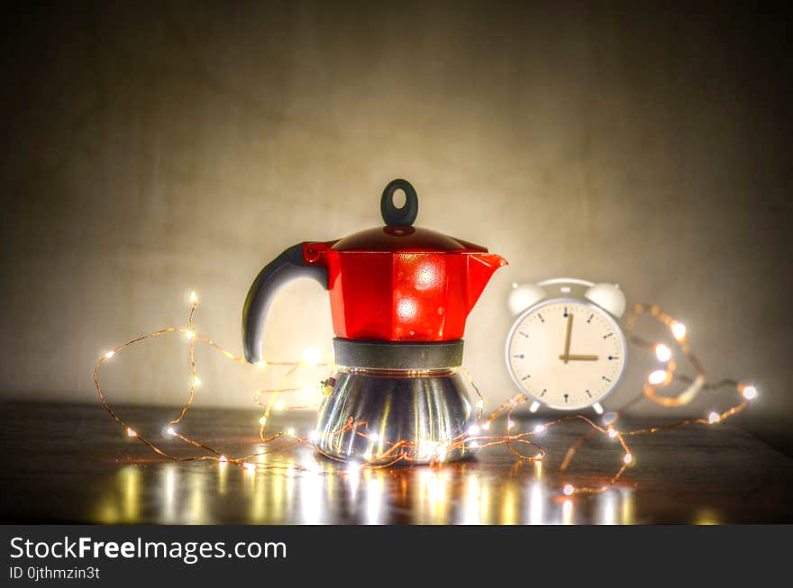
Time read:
3h01
